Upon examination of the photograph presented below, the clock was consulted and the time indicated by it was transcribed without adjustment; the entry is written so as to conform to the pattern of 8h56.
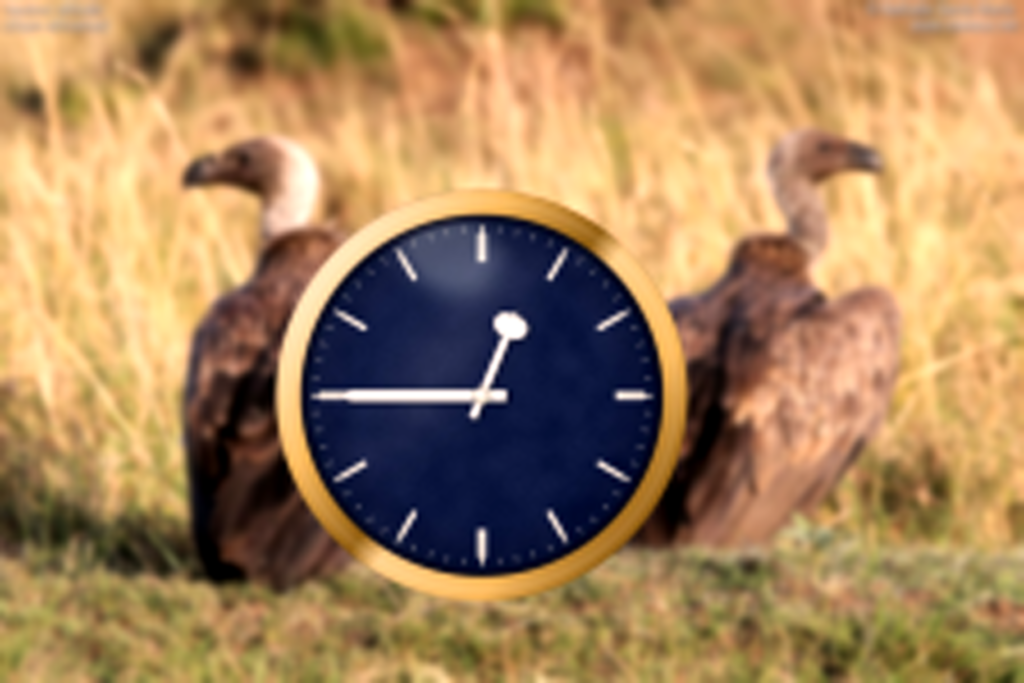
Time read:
12h45
